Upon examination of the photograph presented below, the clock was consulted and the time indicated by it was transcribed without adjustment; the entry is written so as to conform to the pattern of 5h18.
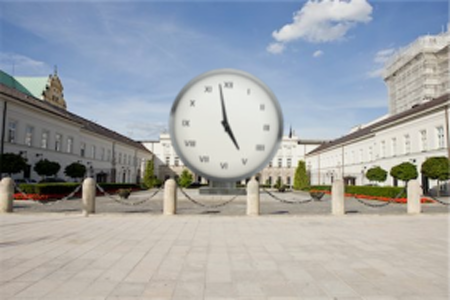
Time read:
4h58
